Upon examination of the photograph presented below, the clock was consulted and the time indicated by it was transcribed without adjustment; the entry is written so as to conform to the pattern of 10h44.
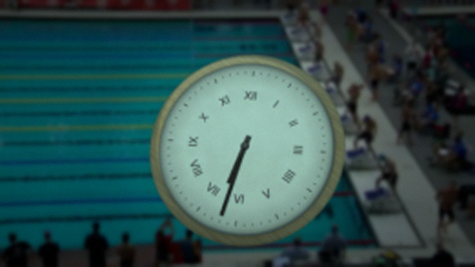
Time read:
6h32
